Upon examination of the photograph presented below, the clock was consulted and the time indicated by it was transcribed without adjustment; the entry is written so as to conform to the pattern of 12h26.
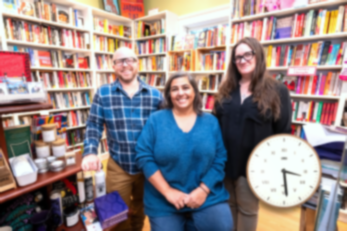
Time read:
3h29
